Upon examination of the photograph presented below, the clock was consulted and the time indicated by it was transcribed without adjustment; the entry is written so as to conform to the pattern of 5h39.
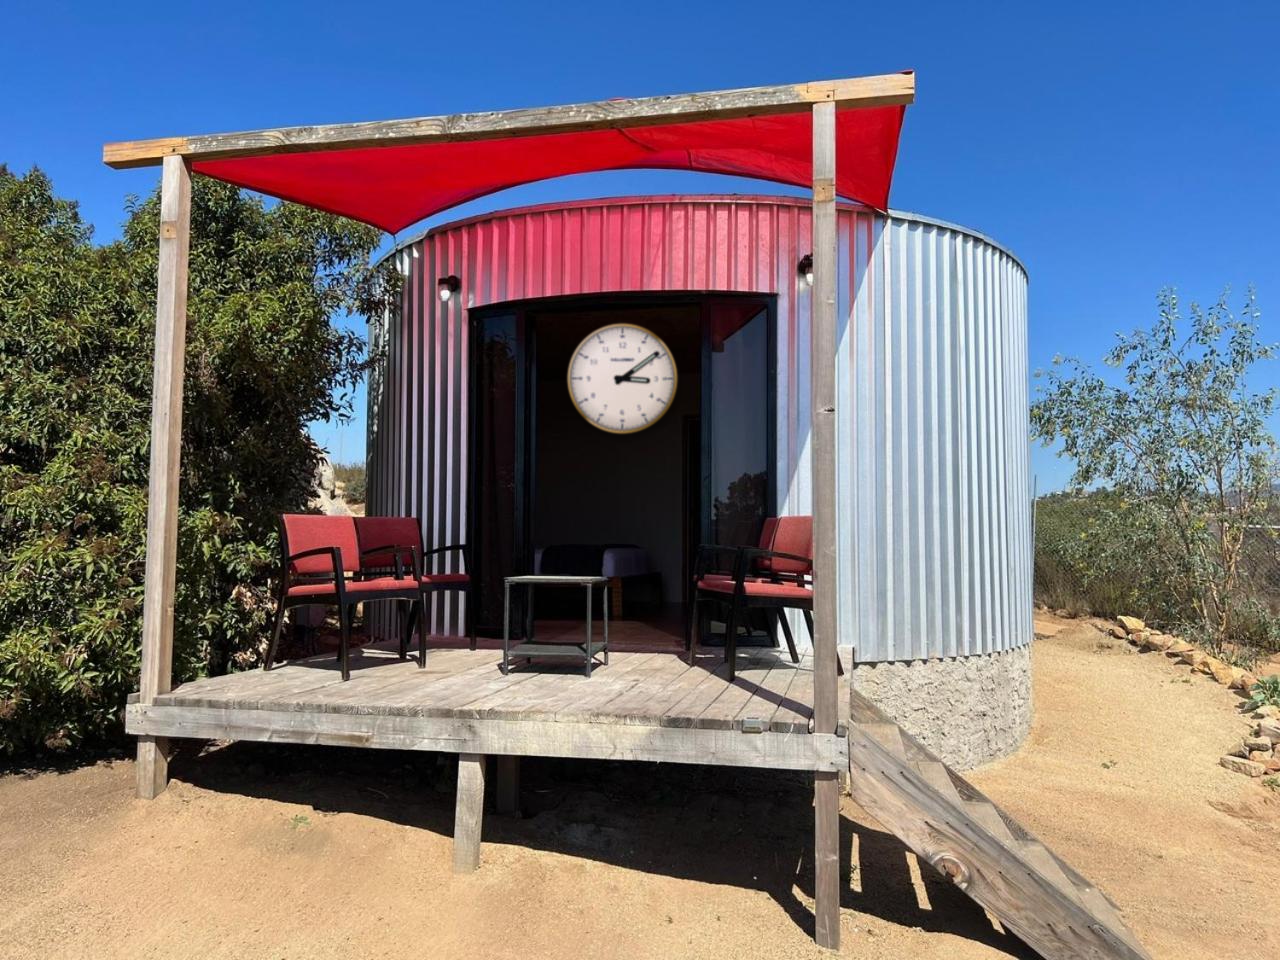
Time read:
3h09
